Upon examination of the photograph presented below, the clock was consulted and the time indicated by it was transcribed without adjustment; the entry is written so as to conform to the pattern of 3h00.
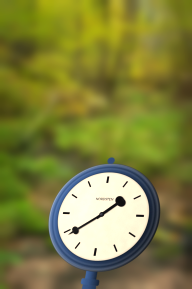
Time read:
1h39
